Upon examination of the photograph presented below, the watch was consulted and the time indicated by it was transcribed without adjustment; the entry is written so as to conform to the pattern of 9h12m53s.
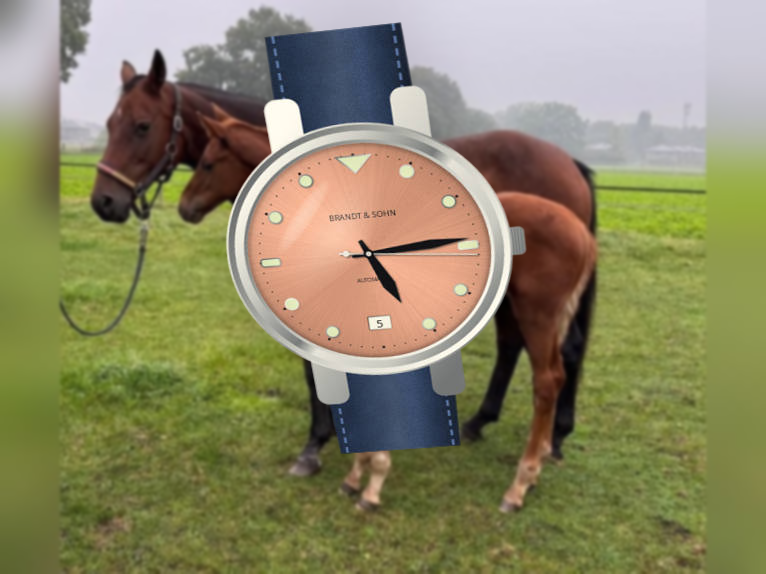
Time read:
5h14m16s
